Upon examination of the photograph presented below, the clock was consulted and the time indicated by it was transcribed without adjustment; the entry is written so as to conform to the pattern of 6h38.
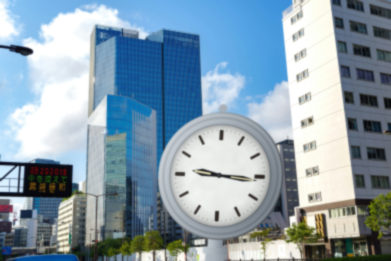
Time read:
9h16
